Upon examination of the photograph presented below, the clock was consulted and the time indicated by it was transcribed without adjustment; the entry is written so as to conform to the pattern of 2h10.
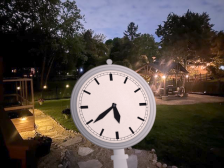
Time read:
5h39
